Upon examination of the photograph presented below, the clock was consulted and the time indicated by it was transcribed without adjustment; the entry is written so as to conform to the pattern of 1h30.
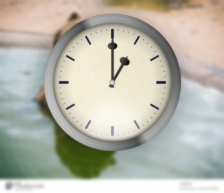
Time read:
1h00
